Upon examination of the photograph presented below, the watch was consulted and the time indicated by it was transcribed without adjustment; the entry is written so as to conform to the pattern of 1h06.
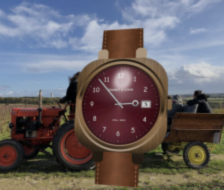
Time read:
2h53
